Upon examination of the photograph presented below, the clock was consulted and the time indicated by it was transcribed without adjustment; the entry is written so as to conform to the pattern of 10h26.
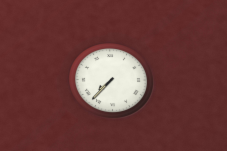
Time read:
7h37
